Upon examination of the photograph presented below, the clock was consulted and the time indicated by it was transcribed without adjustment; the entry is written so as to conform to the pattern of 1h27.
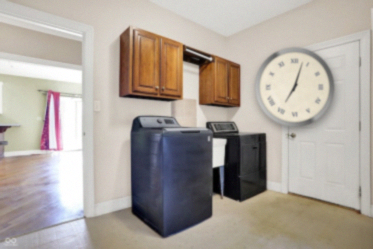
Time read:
7h03
